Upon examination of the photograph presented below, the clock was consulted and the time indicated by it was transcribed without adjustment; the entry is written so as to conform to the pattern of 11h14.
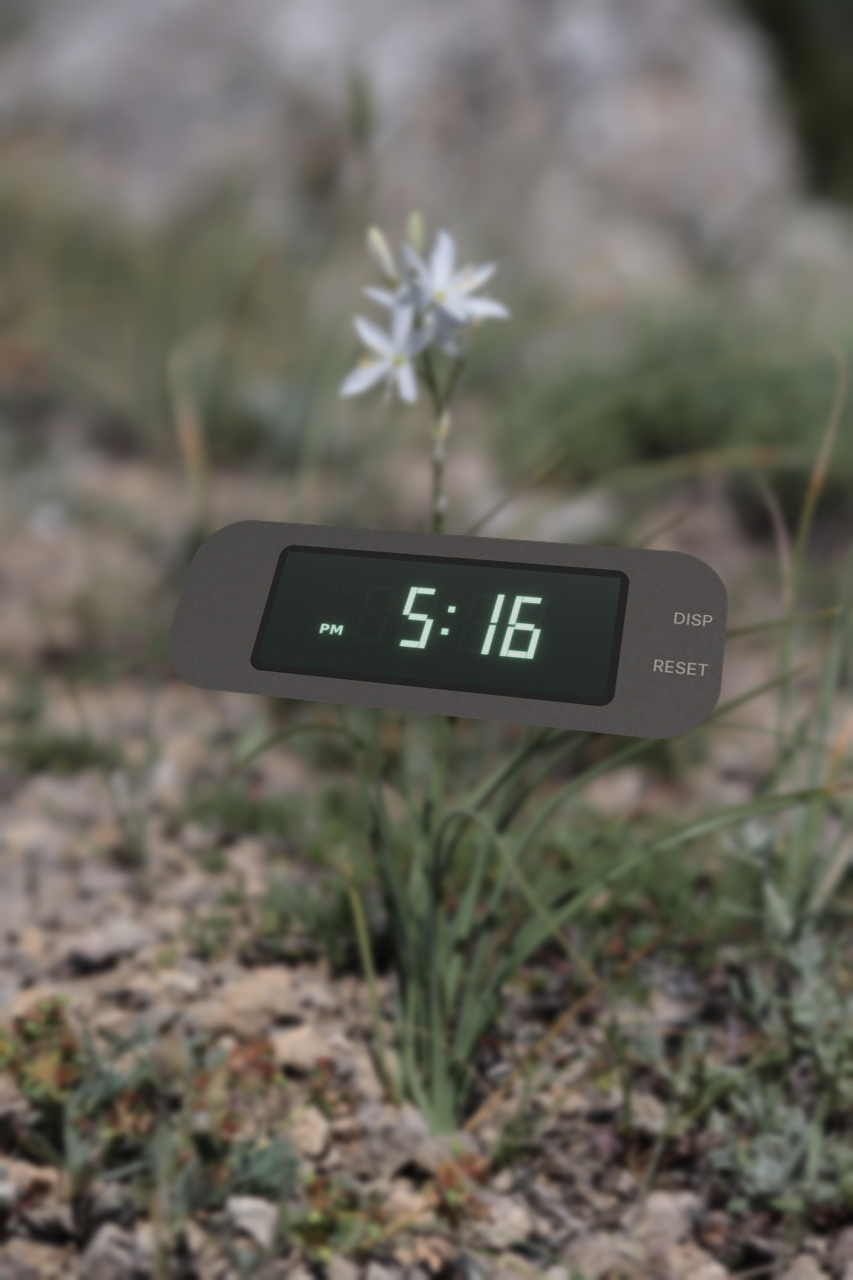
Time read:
5h16
